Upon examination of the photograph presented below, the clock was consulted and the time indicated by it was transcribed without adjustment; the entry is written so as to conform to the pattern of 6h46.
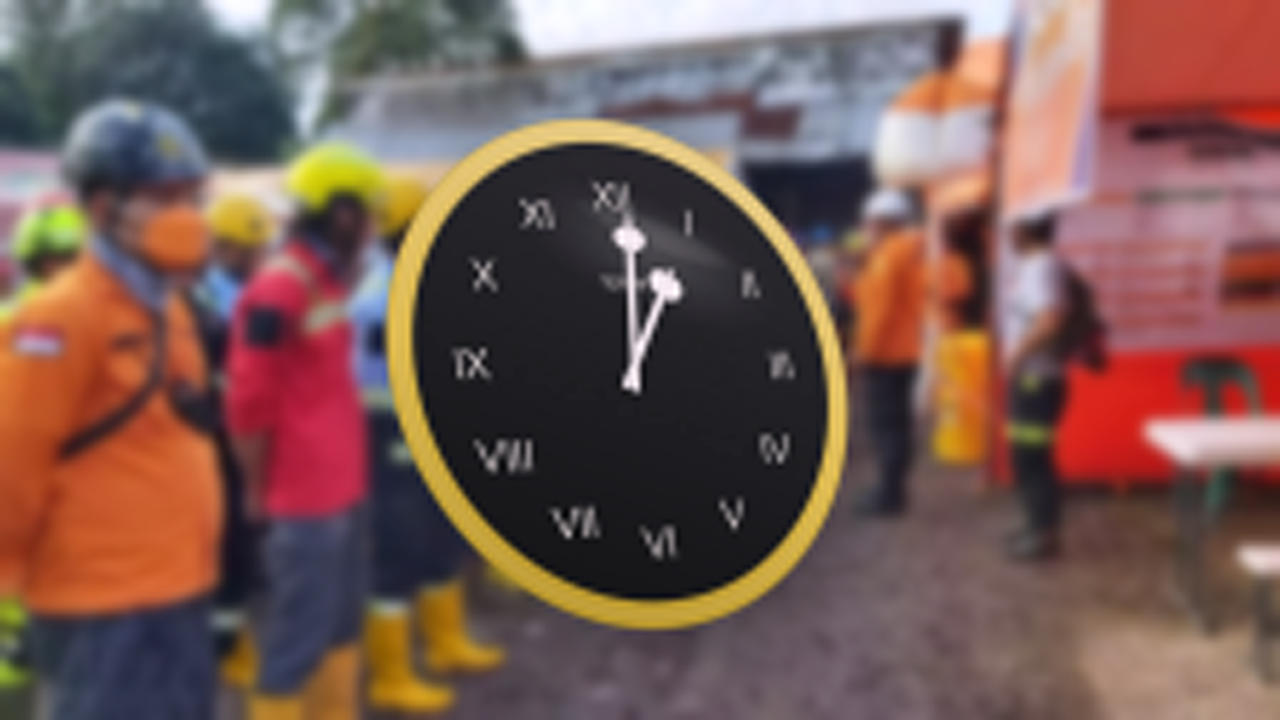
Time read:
1h01
